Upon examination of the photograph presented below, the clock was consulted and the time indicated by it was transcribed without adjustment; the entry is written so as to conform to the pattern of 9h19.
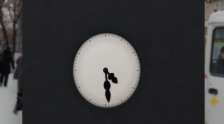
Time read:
4h29
